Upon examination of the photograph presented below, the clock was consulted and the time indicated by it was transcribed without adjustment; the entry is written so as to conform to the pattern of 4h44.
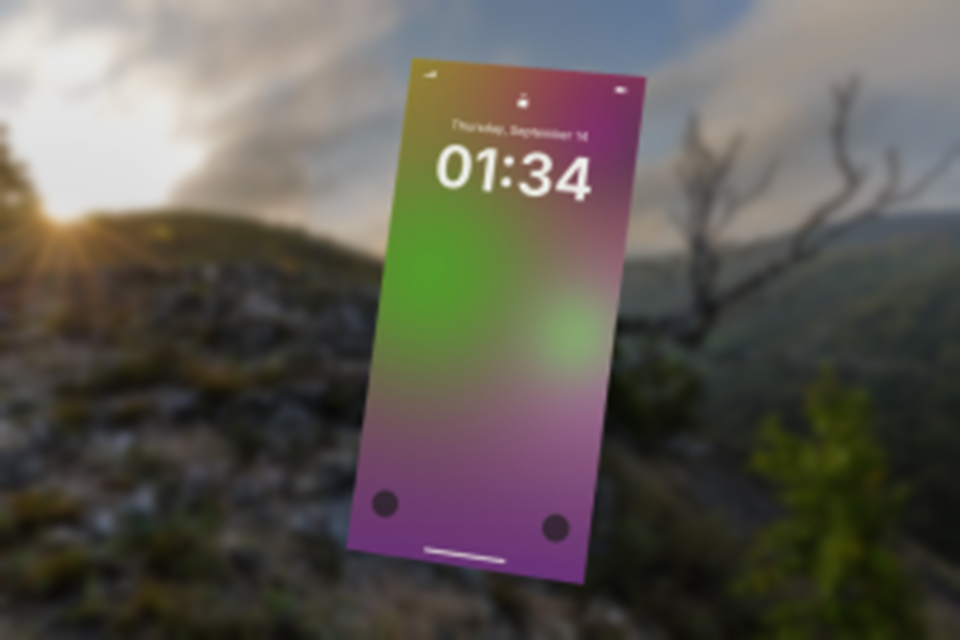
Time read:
1h34
